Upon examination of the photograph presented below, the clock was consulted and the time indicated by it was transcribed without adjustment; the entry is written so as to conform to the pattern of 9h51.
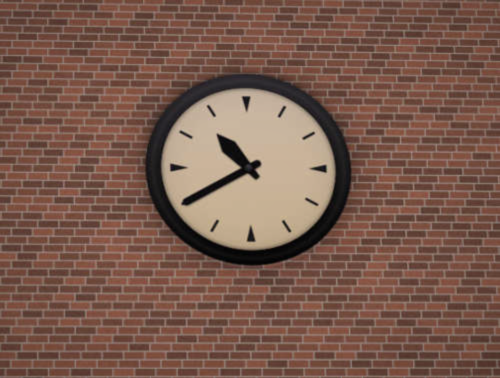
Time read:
10h40
